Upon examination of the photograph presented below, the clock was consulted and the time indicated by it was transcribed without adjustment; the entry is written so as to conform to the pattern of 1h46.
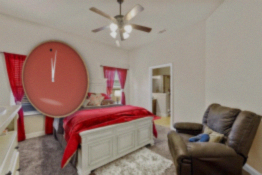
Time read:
12h02
